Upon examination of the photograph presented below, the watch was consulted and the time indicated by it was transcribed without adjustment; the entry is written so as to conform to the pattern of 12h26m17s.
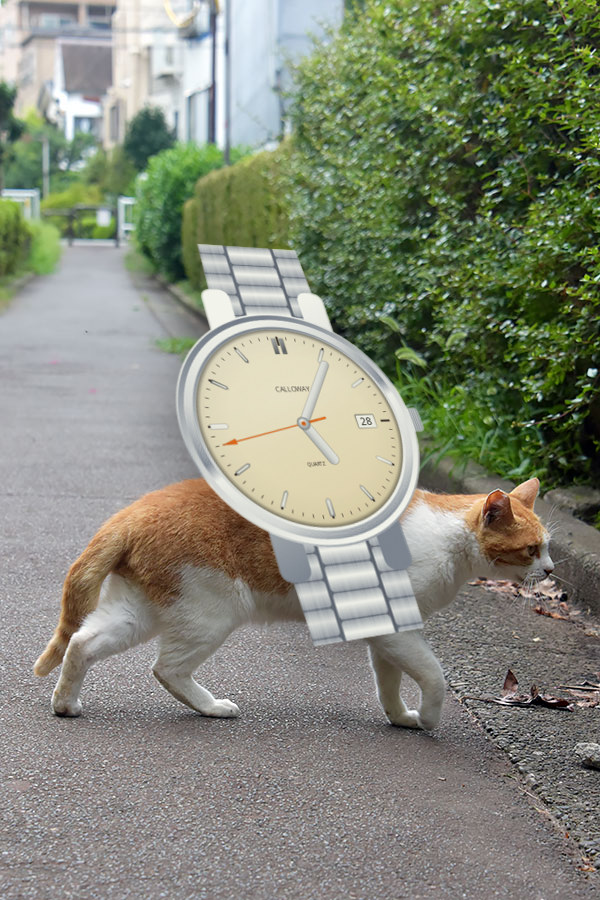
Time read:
5h05m43s
